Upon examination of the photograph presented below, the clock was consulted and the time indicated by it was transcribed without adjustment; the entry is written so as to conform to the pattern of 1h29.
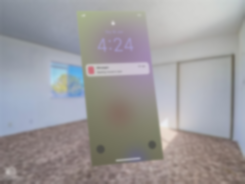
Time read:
4h24
